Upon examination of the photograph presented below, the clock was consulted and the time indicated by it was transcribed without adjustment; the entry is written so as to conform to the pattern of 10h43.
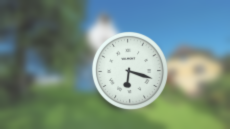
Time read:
6h18
